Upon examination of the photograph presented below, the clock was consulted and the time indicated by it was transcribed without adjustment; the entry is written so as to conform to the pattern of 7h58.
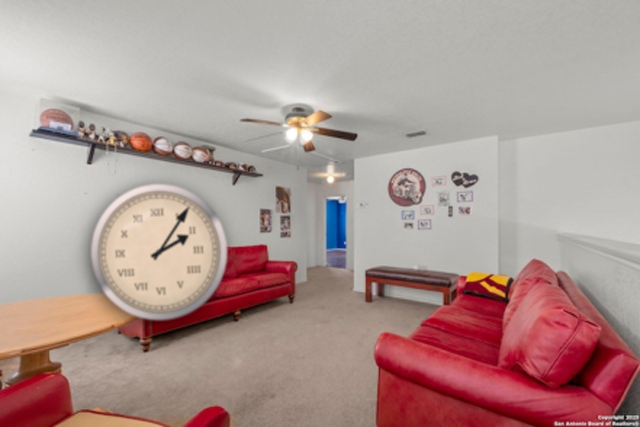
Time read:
2h06
